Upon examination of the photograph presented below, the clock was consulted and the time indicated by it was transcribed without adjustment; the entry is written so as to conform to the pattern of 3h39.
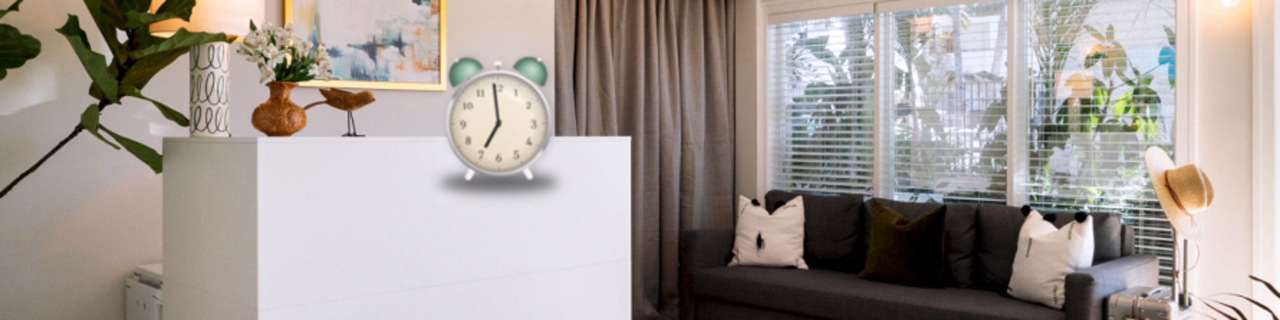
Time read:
6h59
